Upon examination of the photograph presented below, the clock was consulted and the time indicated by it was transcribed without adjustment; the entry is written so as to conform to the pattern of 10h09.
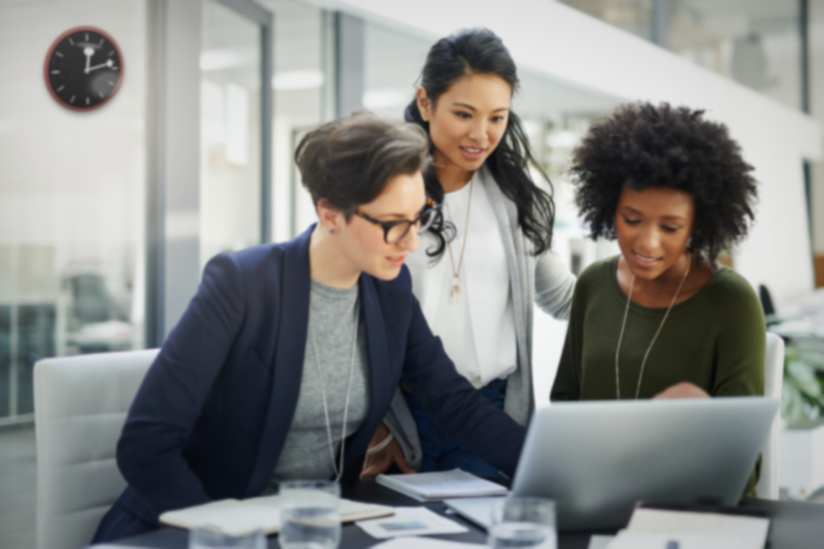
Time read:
12h13
